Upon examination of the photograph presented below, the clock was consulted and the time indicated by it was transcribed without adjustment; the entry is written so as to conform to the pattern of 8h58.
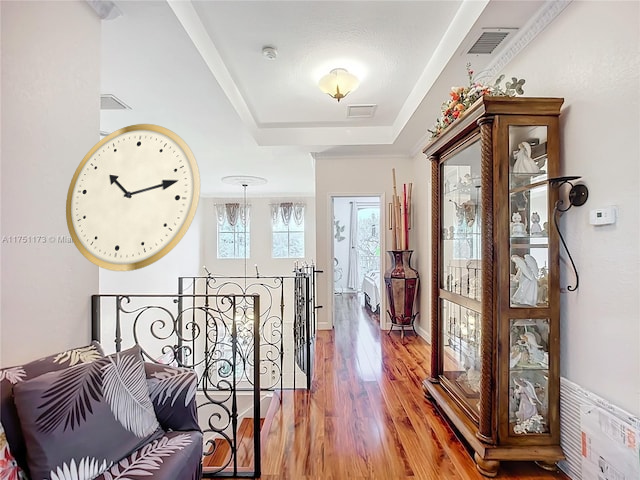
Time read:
10h12
